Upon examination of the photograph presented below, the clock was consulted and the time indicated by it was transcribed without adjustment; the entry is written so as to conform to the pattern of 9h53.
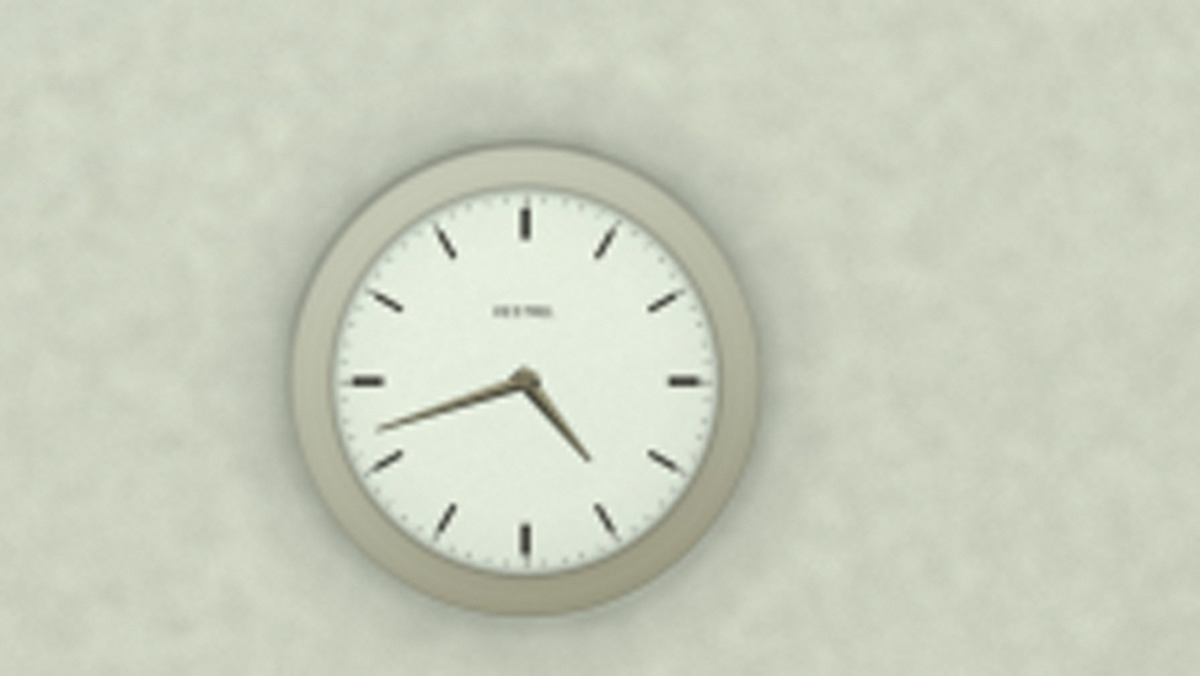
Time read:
4h42
